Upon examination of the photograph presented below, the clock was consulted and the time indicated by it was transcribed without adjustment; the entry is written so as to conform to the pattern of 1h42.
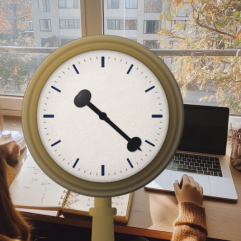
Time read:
10h22
